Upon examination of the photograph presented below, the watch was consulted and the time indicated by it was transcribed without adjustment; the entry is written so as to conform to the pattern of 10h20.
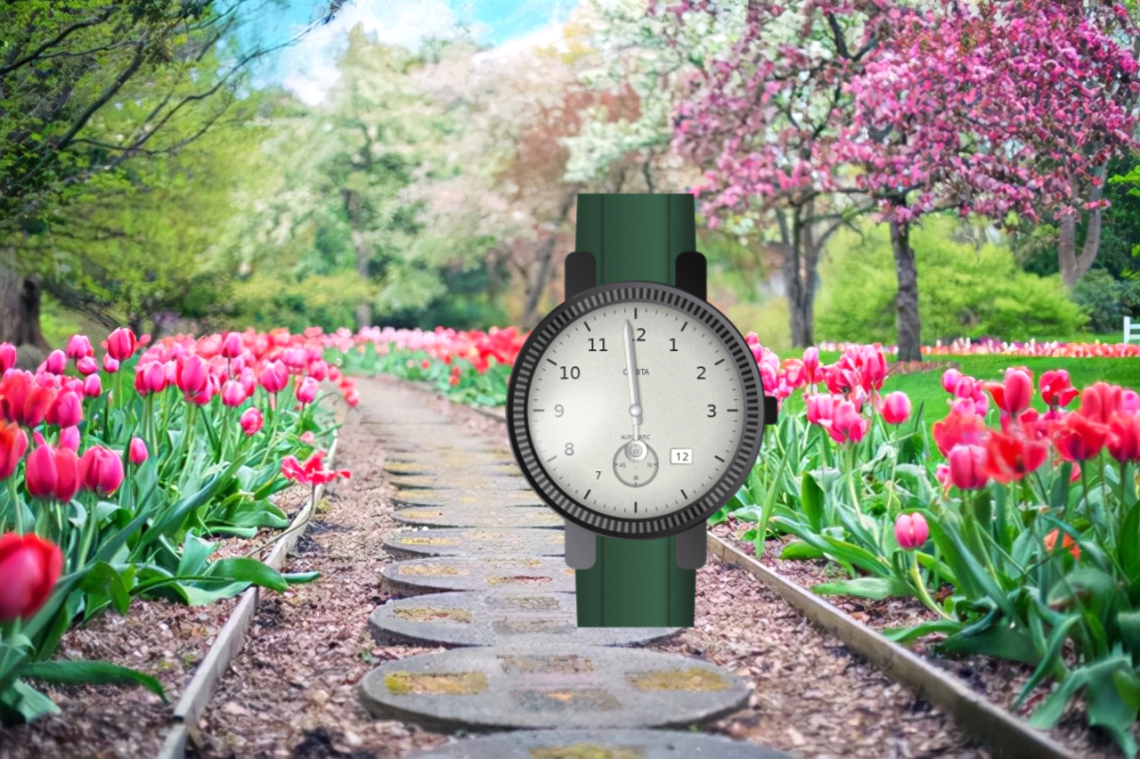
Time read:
5h59
